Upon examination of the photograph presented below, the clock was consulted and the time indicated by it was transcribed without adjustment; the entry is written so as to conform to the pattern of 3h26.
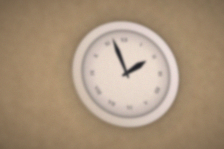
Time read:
1h57
